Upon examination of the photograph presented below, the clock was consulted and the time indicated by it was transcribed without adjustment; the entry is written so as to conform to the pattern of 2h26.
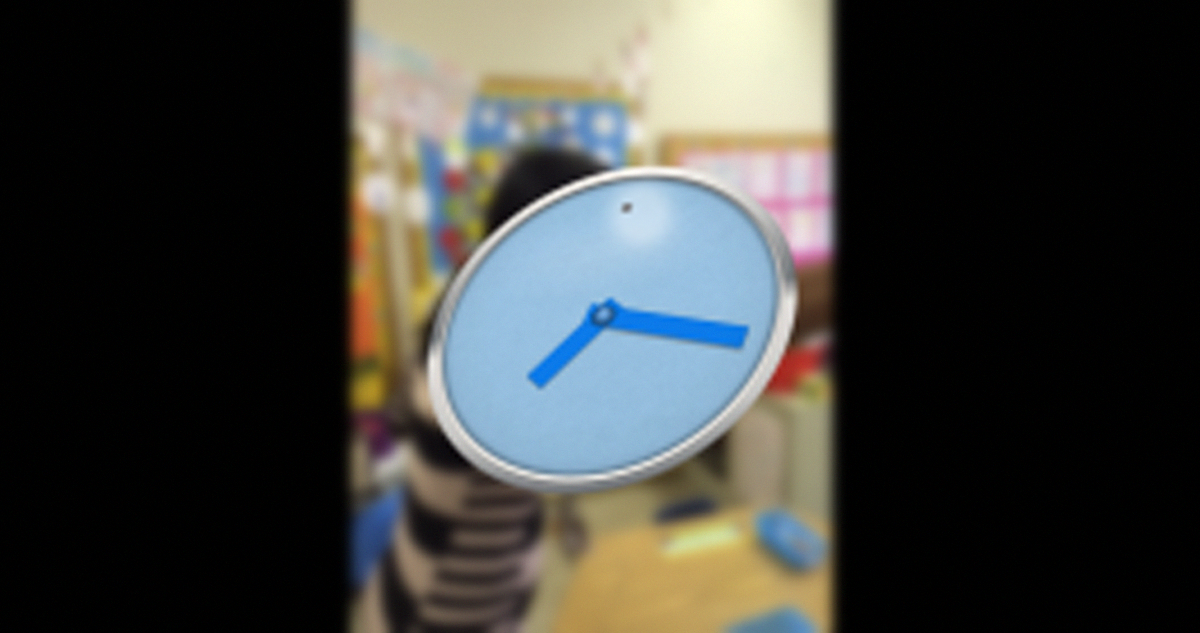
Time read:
7h17
